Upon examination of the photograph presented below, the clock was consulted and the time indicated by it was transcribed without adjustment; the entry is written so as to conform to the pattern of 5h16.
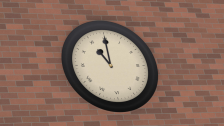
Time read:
11h00
